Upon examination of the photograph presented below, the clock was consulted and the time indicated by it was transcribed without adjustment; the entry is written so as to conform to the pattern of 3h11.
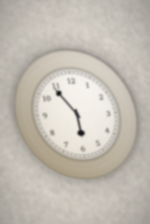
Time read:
5h54
